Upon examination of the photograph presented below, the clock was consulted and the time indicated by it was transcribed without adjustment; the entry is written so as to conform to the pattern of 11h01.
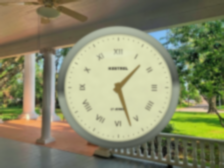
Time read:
1h27
